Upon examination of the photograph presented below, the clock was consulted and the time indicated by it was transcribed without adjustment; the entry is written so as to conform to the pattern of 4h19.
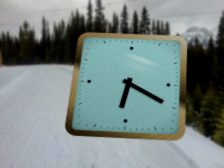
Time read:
6h20
